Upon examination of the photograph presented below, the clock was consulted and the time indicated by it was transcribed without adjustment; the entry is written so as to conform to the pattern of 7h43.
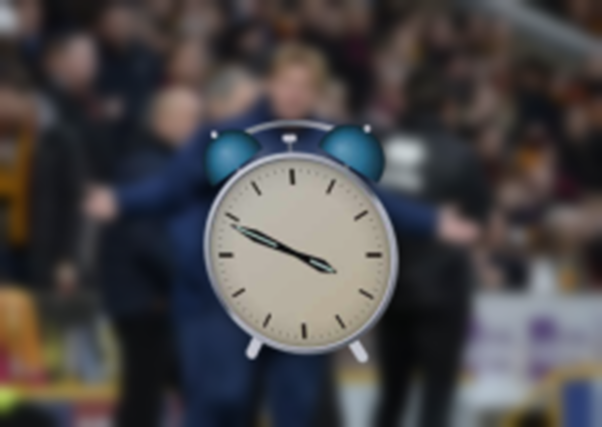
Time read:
3h49
